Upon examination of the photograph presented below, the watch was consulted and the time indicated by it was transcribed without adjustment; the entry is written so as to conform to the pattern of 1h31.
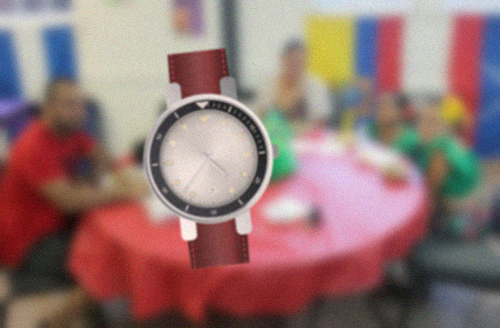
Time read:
4h37
